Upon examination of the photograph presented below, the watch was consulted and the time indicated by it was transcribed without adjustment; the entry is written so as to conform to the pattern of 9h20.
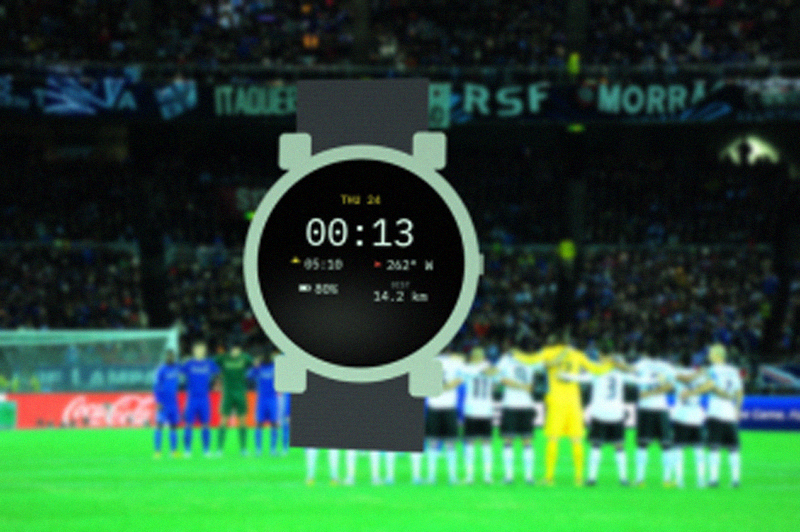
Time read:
0h13
